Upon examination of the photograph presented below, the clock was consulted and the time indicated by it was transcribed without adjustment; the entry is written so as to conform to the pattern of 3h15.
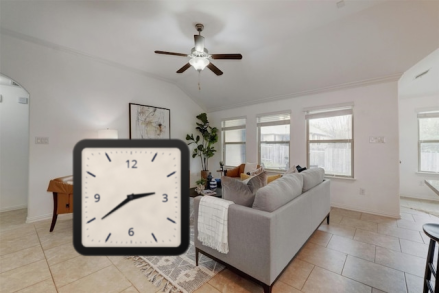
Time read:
2h39
